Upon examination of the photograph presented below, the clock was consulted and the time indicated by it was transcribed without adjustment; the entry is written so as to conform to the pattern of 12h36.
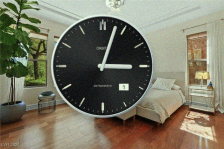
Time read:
3h03
